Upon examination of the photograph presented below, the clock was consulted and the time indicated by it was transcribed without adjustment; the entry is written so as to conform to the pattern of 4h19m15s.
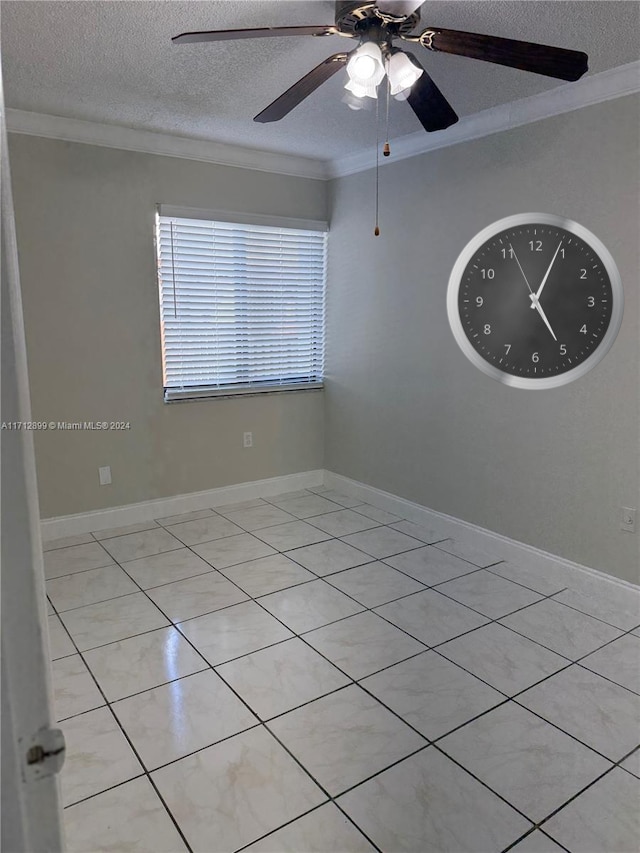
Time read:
5h03m56s
